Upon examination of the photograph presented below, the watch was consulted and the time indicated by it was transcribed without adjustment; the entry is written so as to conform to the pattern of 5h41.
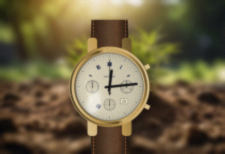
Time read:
12h14
